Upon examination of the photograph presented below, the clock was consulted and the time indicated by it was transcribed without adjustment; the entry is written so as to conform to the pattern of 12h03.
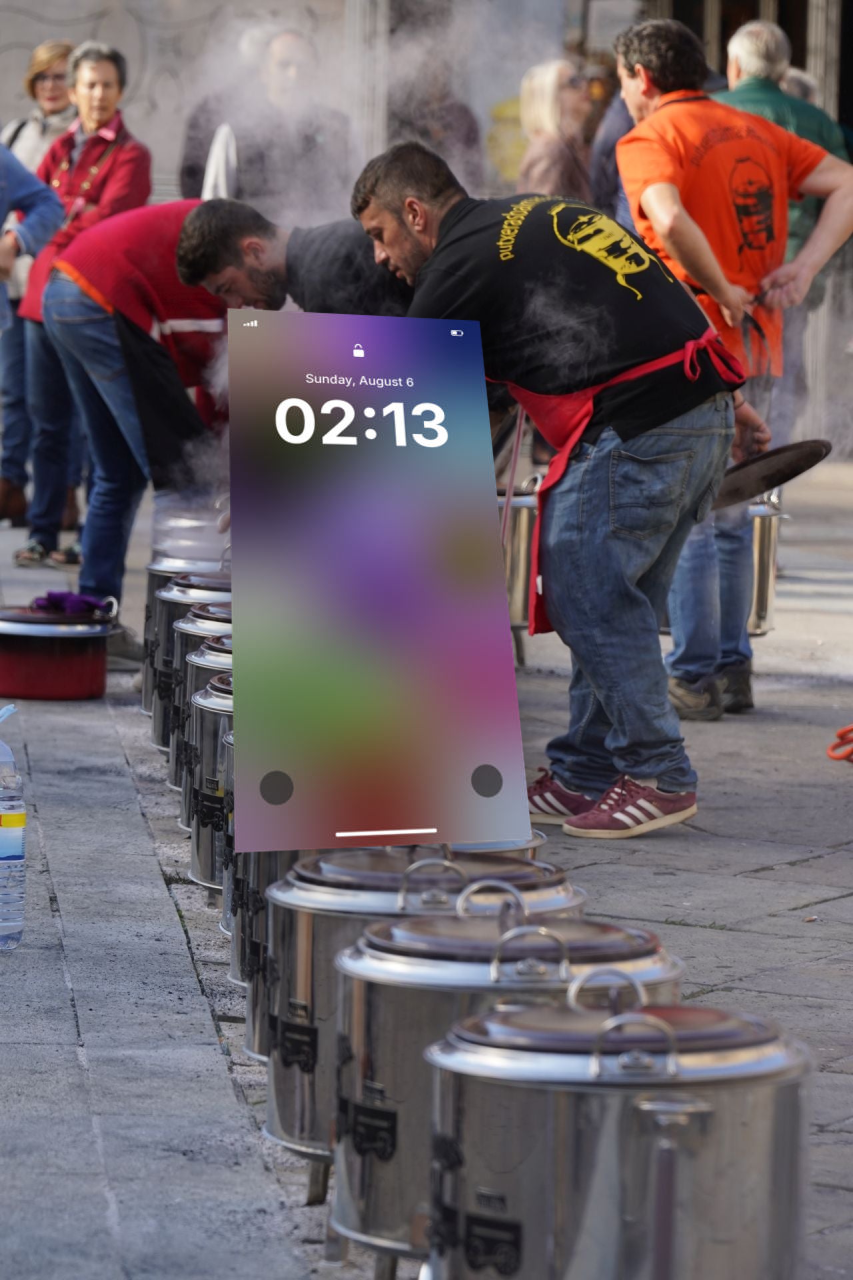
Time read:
2h13
